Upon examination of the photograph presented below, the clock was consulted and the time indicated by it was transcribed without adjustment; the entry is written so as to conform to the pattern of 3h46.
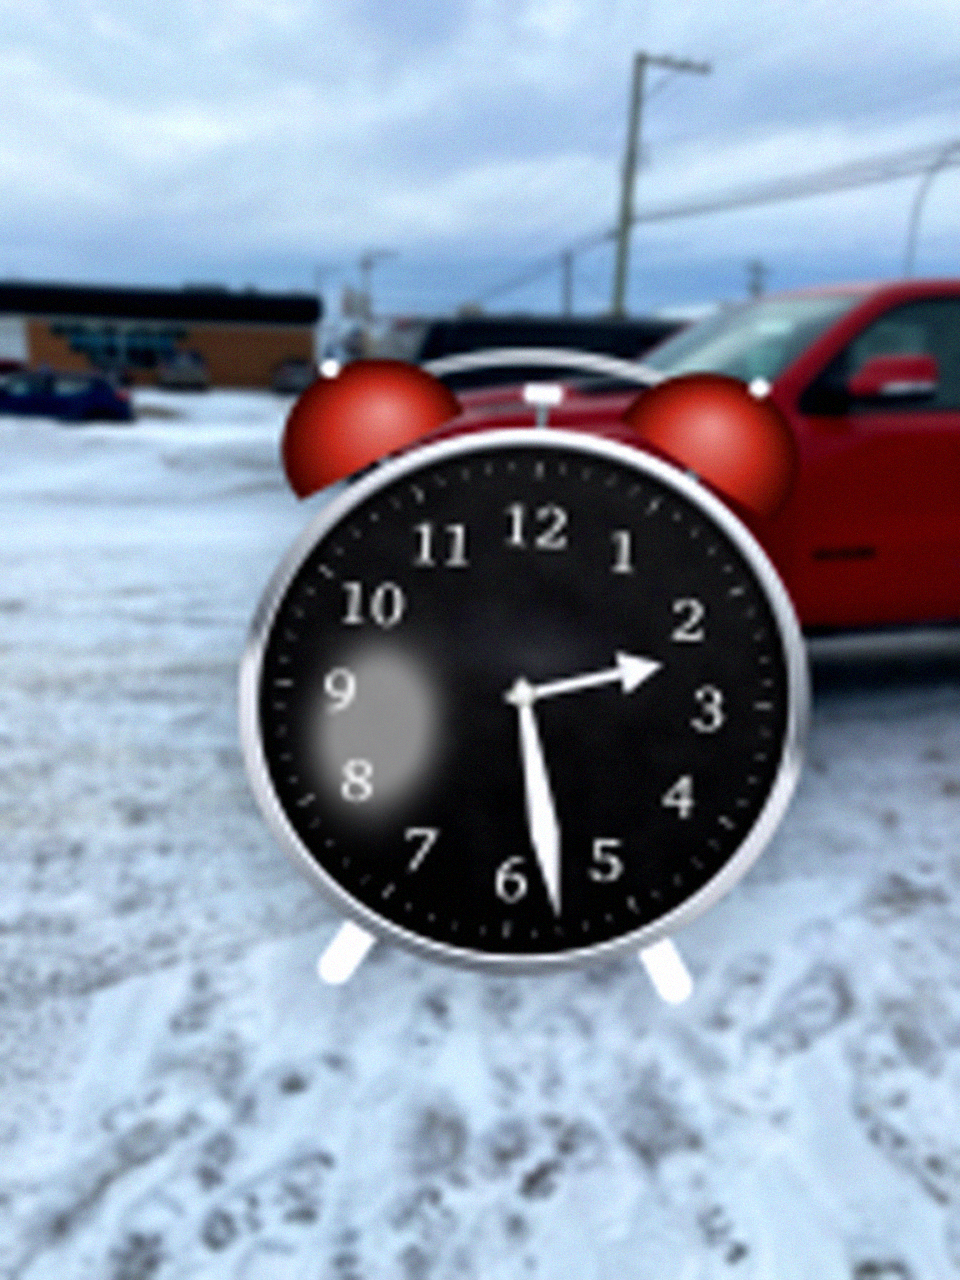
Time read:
2h28
